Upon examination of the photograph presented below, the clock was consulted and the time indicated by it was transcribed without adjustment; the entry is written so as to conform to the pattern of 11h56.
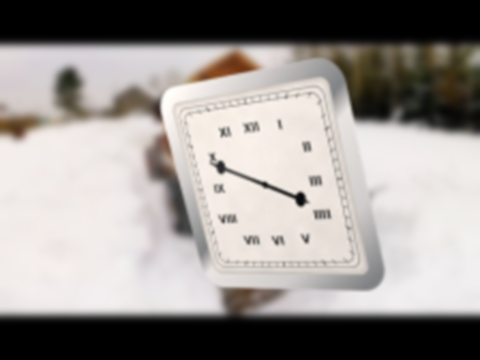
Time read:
3h49
